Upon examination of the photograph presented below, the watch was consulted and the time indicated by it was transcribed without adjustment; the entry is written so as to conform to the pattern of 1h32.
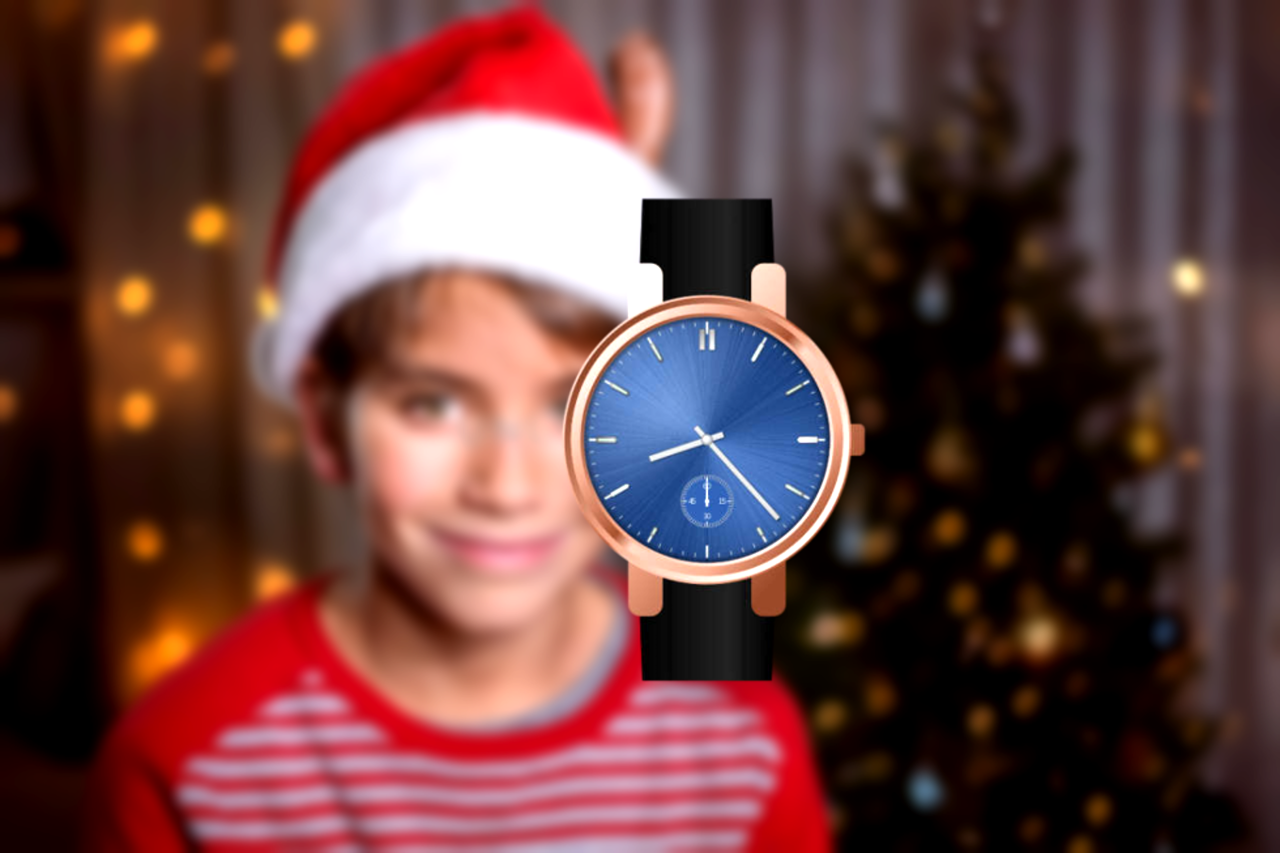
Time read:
8h23
